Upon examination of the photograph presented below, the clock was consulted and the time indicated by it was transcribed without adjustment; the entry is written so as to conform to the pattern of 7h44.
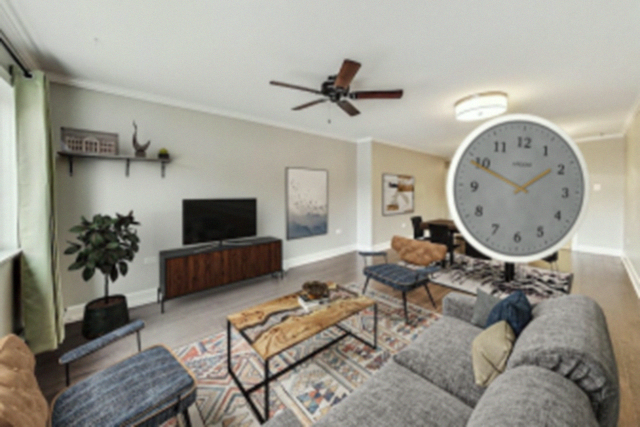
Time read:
1h49
